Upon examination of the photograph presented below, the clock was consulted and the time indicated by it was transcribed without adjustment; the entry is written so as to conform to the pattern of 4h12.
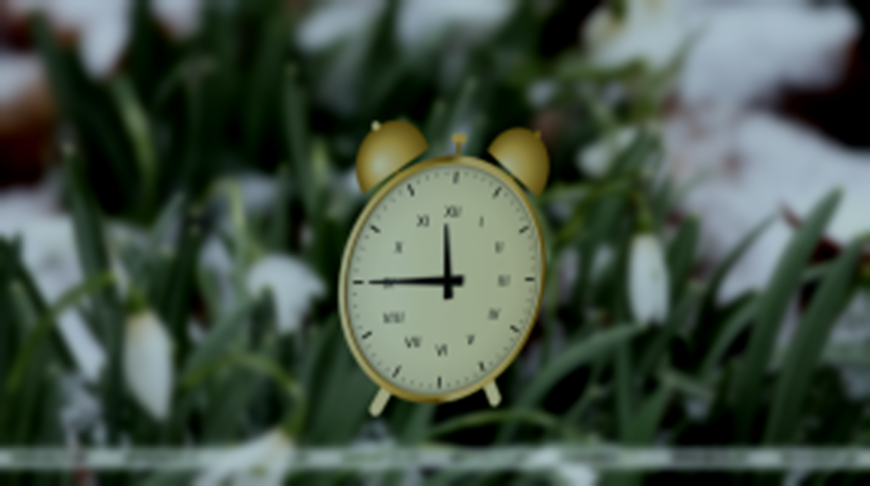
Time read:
11h45
